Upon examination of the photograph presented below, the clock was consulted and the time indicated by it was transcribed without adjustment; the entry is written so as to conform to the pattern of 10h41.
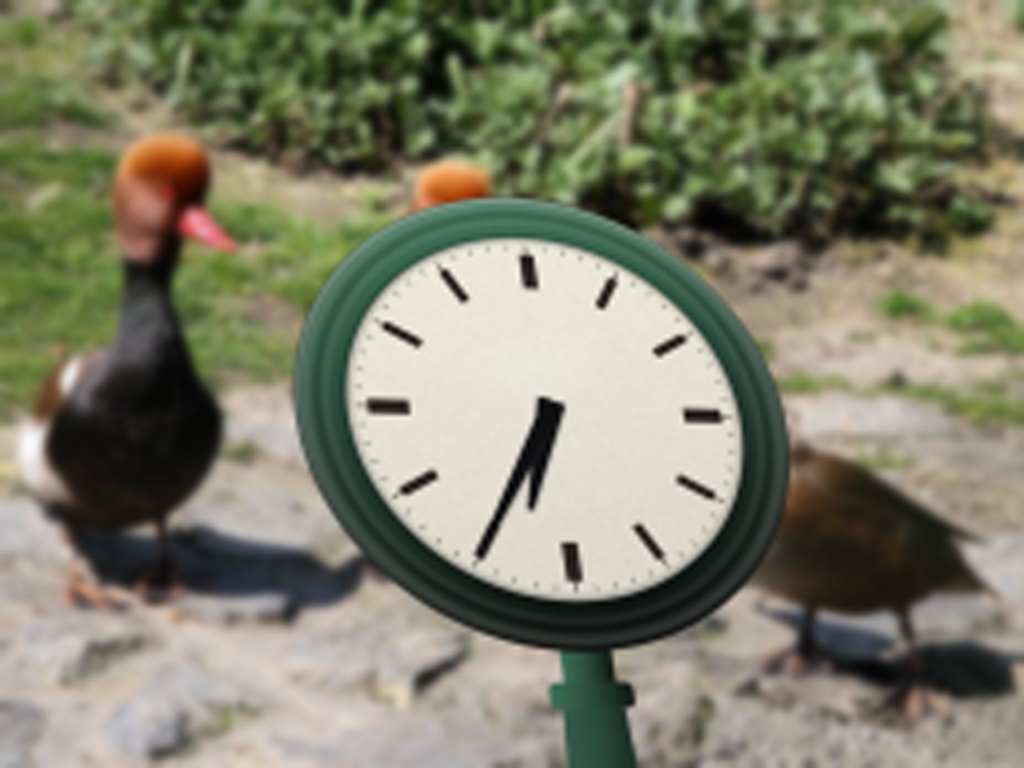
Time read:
6h35
